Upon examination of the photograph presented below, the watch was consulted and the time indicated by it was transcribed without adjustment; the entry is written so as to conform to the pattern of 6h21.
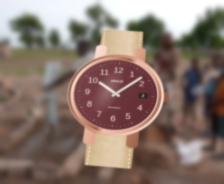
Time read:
10h08
